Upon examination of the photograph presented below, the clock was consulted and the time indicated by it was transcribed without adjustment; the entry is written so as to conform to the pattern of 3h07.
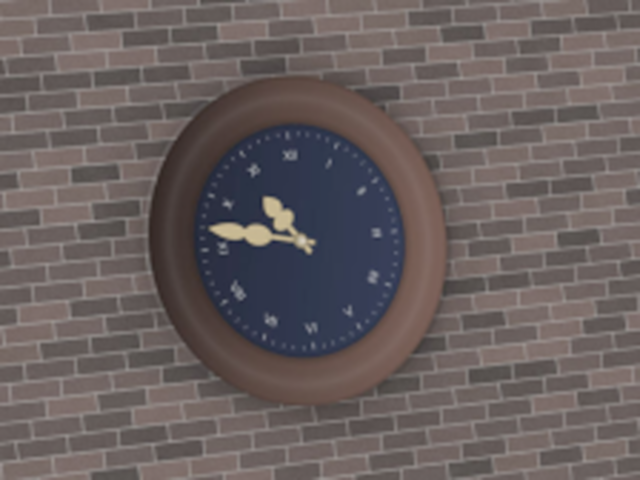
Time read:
10h47
